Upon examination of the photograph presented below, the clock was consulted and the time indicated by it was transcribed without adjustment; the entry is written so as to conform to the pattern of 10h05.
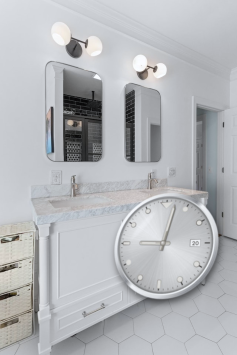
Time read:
9h02
